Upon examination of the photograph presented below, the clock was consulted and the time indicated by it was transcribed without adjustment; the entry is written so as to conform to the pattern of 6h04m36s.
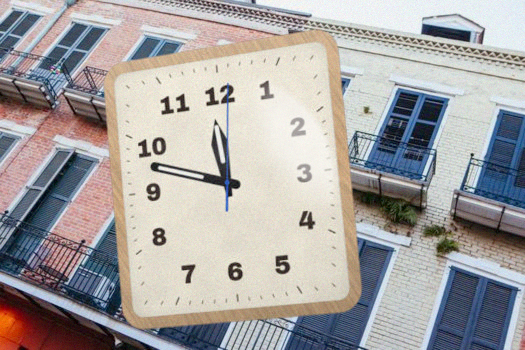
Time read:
11h48m01s
